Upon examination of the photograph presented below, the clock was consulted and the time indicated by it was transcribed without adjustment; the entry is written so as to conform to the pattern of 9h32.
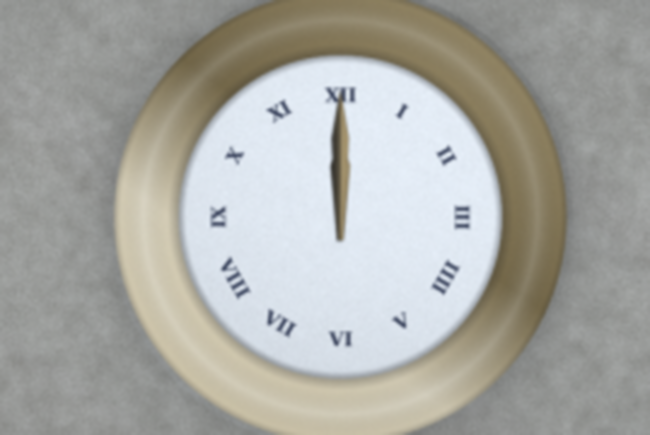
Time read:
12h00
